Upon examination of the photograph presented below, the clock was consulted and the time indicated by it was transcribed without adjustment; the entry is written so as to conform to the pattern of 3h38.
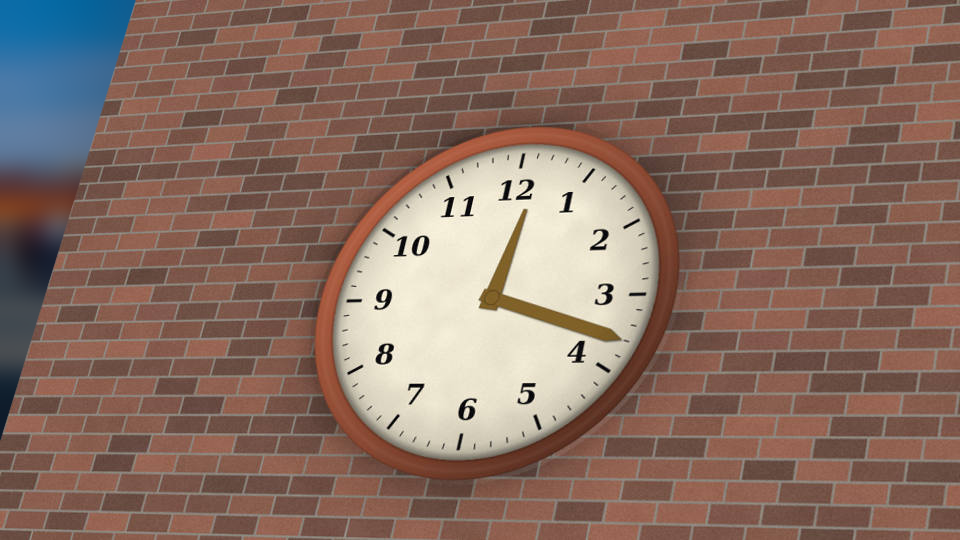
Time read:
12h18
